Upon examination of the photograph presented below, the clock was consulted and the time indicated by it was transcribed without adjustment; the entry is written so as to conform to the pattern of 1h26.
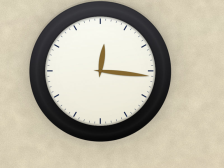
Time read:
12h16
